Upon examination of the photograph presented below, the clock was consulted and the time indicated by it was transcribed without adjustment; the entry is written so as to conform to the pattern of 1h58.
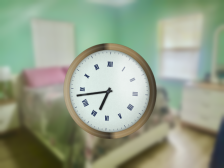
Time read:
6h43
